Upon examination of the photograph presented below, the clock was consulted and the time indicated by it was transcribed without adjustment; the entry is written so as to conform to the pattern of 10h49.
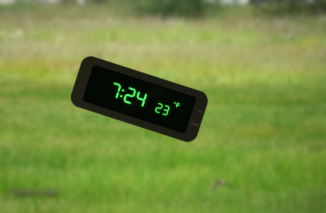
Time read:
7h24
